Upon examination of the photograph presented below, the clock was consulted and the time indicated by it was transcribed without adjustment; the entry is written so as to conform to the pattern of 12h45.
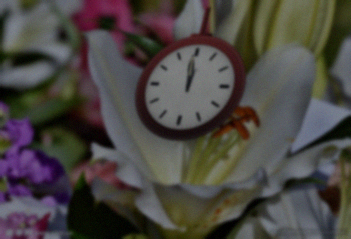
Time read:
11h59
